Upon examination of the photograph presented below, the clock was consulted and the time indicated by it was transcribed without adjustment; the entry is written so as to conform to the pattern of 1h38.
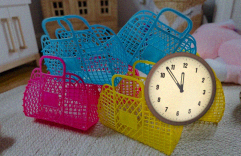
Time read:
11h53
